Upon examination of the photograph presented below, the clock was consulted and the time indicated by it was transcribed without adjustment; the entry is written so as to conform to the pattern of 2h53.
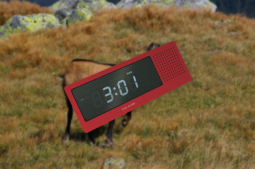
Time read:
3h01
